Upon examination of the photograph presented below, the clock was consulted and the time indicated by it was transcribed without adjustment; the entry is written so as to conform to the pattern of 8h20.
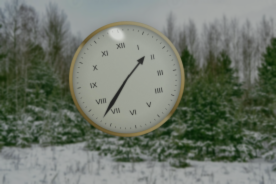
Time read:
1h37
